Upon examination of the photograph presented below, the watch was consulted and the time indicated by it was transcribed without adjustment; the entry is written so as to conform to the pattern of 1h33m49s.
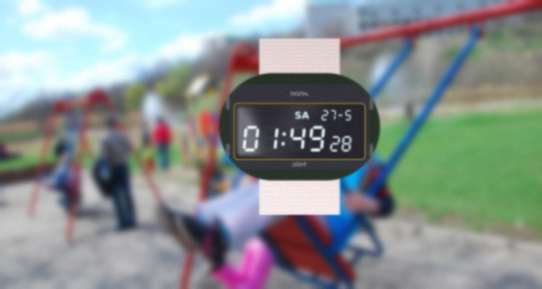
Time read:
1h49m28s
